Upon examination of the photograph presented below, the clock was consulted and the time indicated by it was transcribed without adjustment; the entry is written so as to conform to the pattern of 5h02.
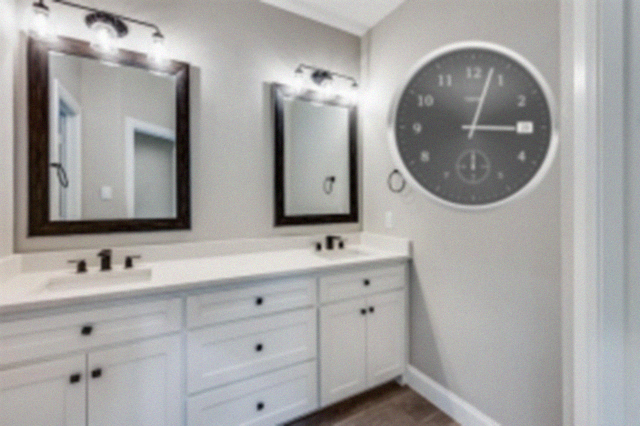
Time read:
3h03
